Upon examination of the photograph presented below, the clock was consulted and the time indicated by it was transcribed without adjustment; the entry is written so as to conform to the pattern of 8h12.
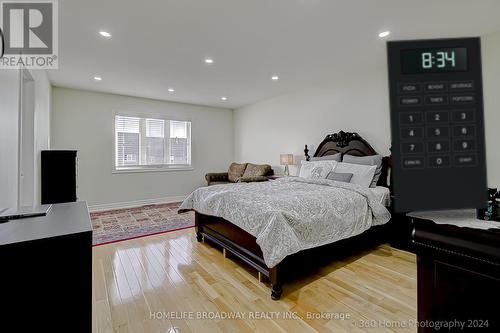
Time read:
8h34
